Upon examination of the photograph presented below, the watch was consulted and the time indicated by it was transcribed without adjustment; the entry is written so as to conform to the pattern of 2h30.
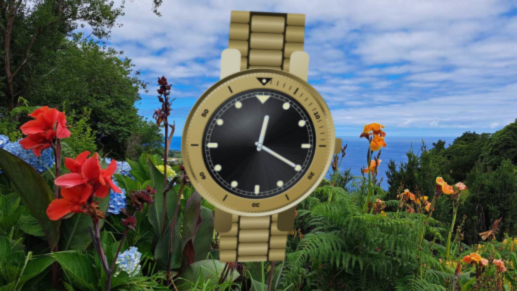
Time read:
12h20
